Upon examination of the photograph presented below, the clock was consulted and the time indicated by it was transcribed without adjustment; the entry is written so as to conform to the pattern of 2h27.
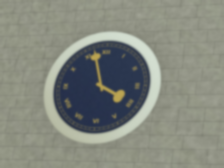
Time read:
3h57
